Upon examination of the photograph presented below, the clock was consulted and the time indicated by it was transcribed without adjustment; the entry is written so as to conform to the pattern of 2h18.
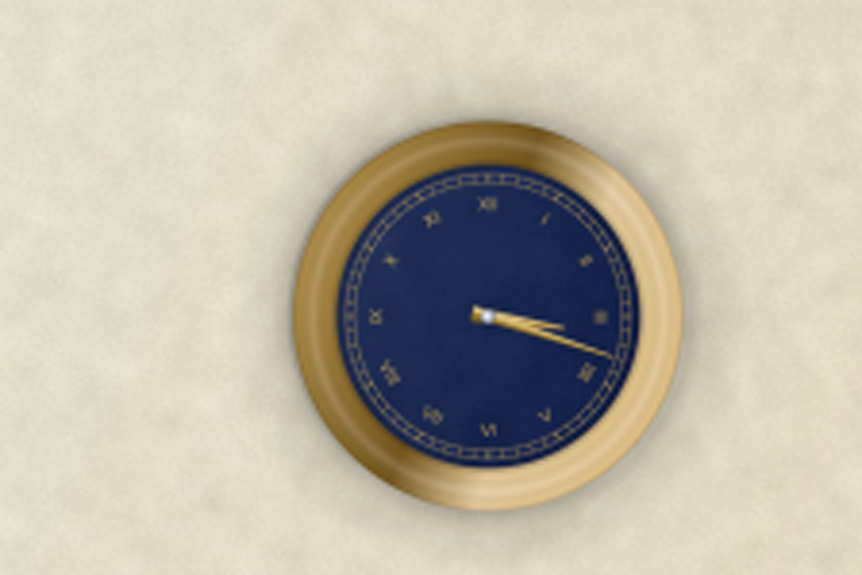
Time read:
3h18
